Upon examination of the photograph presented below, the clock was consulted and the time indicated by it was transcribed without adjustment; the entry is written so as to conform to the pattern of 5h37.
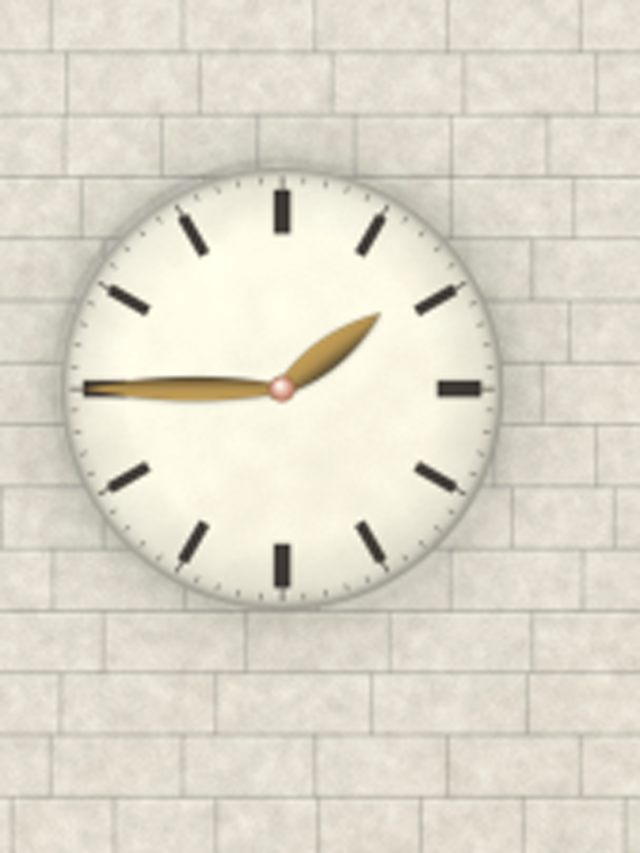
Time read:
1h45
